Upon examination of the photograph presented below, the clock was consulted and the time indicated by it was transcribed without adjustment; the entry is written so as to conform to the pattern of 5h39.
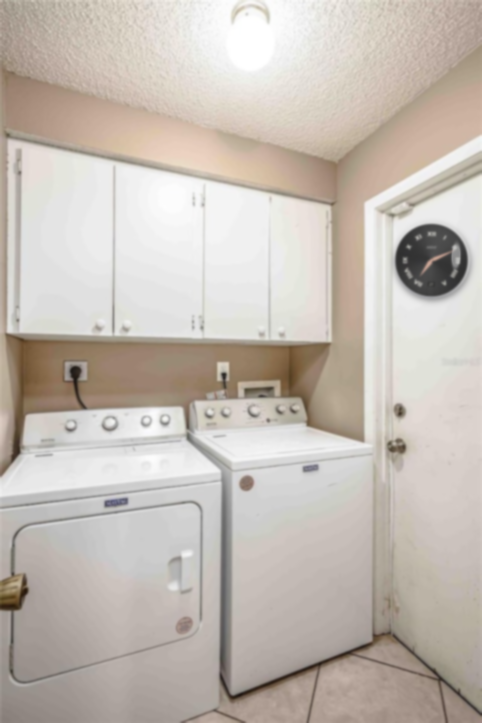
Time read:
7h11
